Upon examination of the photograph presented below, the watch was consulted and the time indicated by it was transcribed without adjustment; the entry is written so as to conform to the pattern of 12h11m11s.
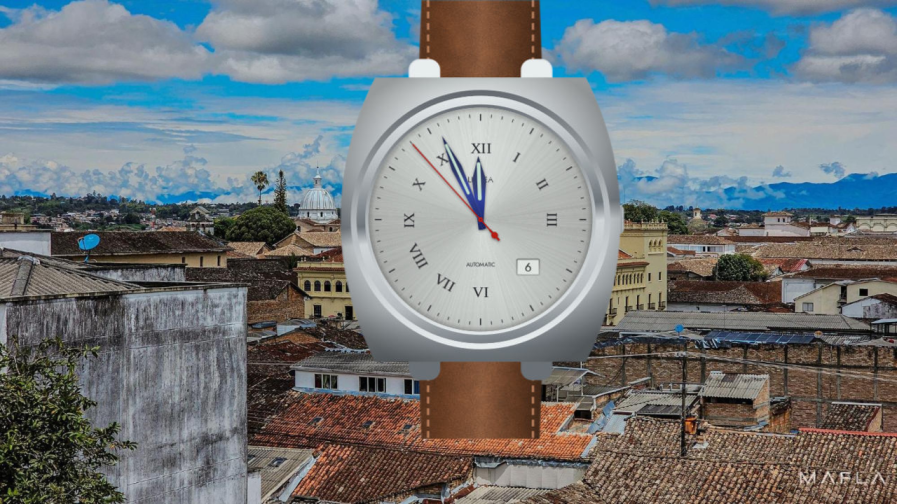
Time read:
11h55m53s
